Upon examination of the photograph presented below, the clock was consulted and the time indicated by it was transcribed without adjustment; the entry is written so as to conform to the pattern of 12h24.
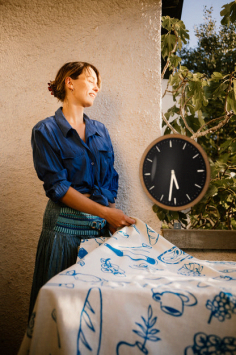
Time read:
5h32
